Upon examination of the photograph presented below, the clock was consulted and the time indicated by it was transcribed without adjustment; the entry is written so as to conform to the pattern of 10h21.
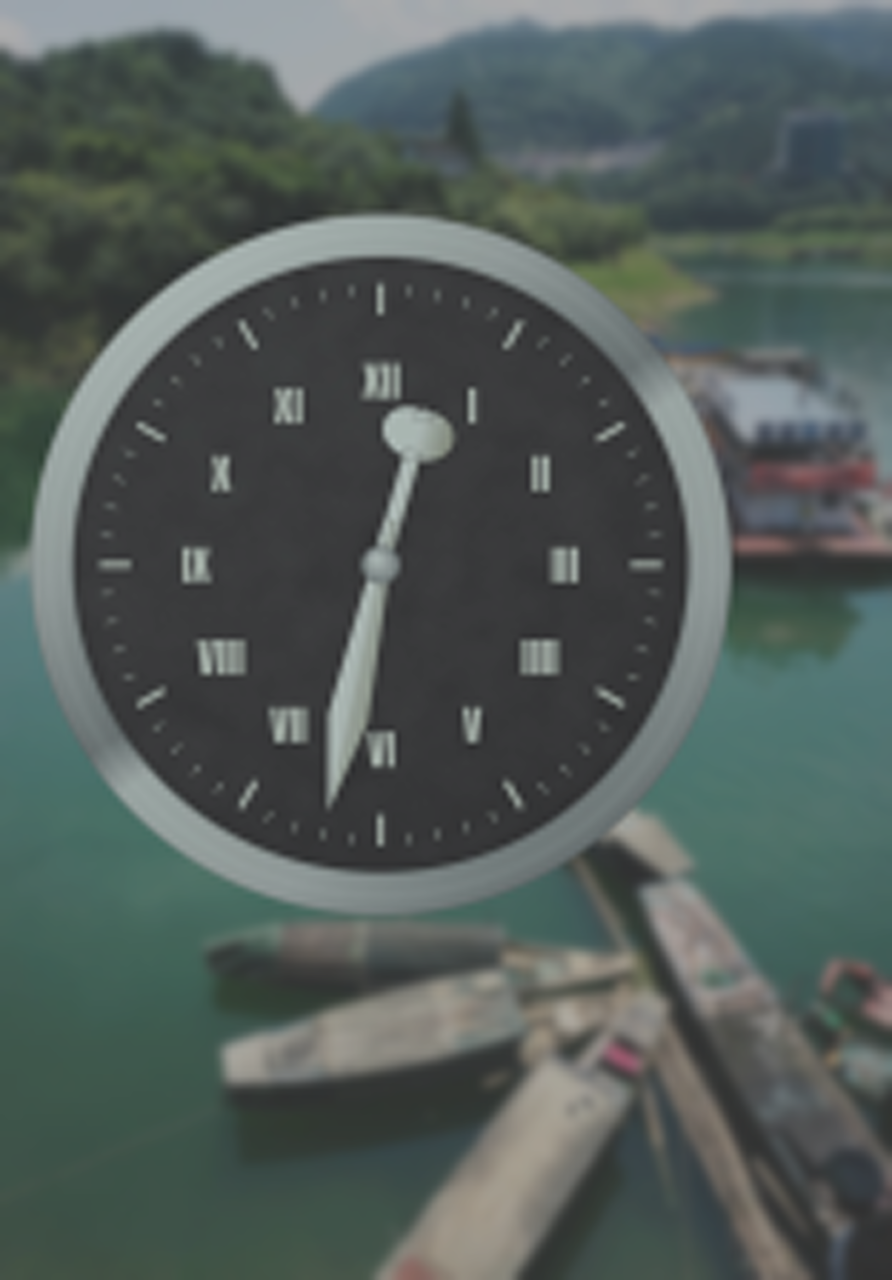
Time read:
12h32
